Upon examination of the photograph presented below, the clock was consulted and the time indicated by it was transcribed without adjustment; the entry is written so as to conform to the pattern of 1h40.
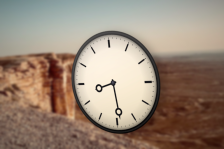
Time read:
8h29
